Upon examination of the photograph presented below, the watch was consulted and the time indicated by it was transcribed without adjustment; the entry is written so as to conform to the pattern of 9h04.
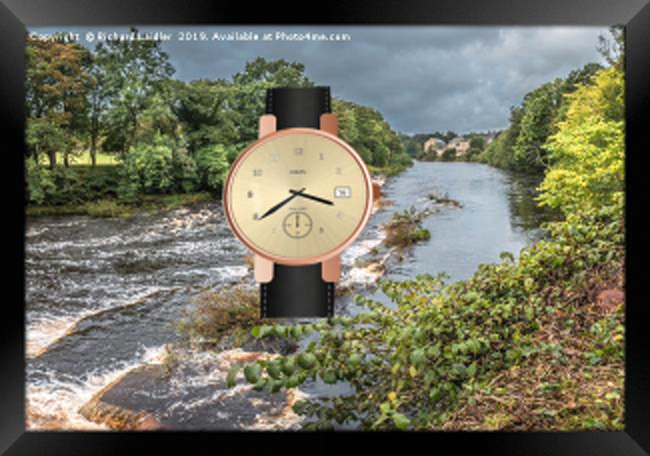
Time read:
3h39
